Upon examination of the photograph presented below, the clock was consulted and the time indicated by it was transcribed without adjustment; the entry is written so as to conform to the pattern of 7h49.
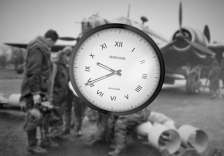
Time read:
9h40
